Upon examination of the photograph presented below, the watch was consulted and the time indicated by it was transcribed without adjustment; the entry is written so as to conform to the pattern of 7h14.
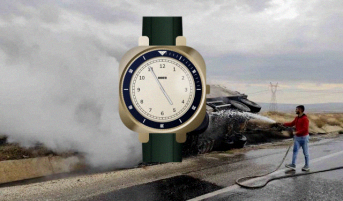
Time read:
4h55
